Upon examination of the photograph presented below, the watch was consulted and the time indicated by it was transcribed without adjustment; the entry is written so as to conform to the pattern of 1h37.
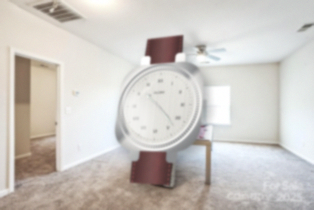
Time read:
10h23
